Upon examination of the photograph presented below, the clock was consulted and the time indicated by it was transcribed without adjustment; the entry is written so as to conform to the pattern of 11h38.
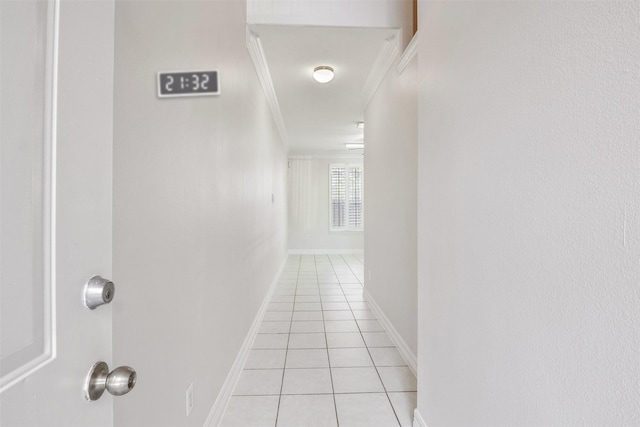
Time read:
21h32
